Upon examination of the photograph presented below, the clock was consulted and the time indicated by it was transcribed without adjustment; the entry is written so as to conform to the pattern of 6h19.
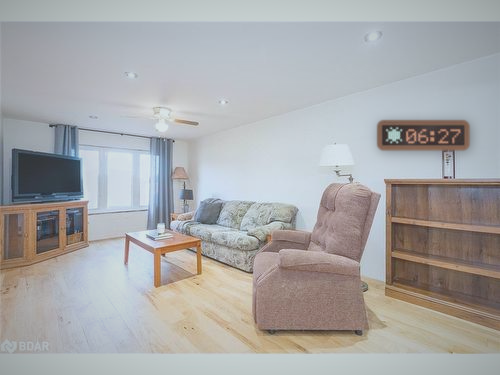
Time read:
6h27
